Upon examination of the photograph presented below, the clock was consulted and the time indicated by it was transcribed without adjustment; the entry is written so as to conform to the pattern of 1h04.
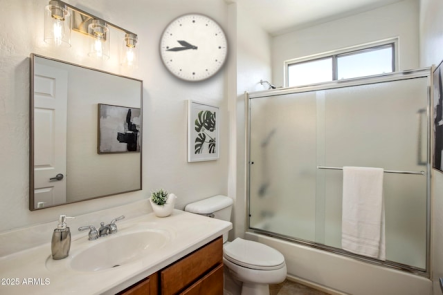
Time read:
9h44
